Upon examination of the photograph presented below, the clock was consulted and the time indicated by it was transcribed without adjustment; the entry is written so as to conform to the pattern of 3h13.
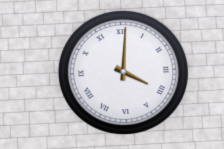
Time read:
4h01
